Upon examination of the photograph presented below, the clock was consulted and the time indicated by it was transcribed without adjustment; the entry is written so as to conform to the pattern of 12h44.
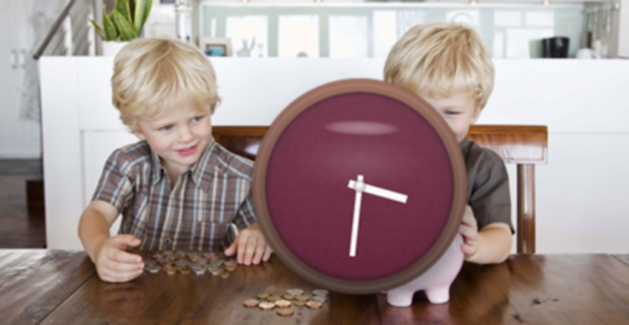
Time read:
3h31
